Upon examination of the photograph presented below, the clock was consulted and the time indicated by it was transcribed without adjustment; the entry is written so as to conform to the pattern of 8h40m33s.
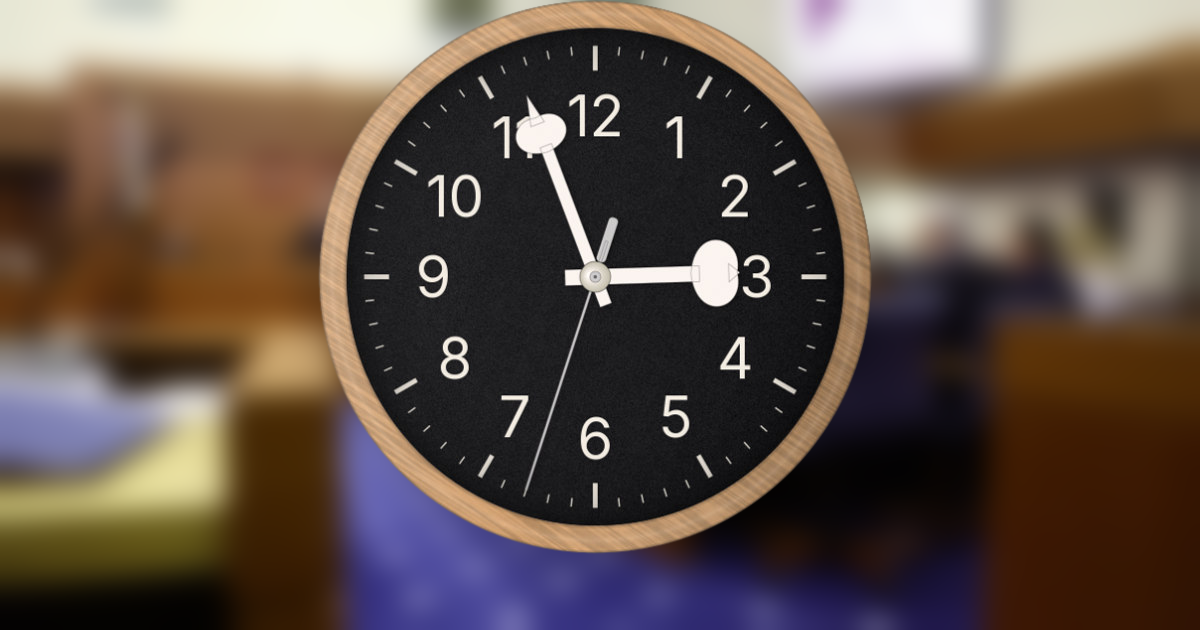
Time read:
2h56m33s
